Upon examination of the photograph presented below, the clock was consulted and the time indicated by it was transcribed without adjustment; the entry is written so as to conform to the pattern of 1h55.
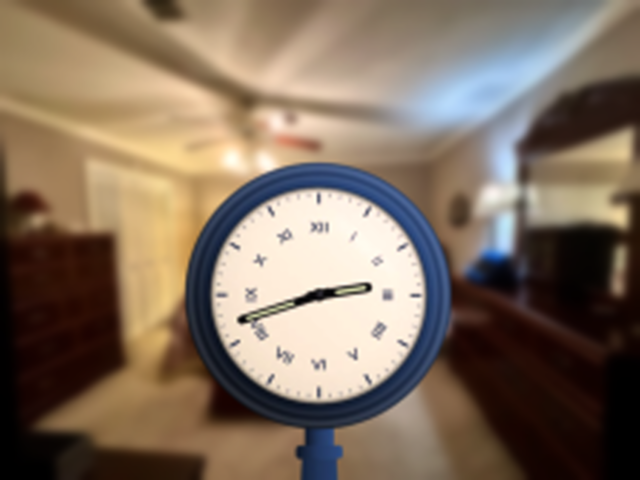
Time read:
2h42
